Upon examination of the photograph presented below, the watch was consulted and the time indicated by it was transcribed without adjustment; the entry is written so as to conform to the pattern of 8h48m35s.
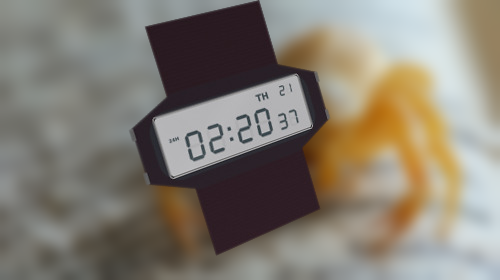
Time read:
2h20m37s
